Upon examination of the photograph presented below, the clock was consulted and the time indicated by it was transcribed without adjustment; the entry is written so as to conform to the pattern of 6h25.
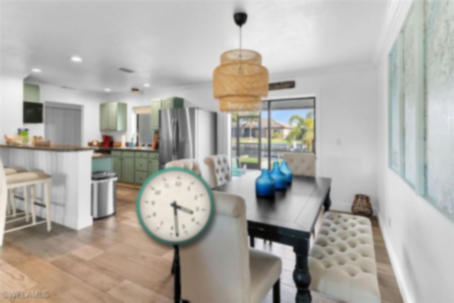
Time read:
3h28
